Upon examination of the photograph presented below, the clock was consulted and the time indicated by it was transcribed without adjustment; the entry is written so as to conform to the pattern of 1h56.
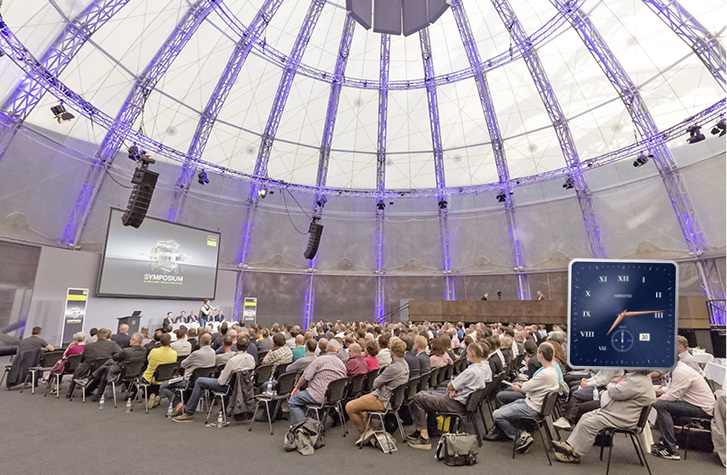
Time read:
7h14
